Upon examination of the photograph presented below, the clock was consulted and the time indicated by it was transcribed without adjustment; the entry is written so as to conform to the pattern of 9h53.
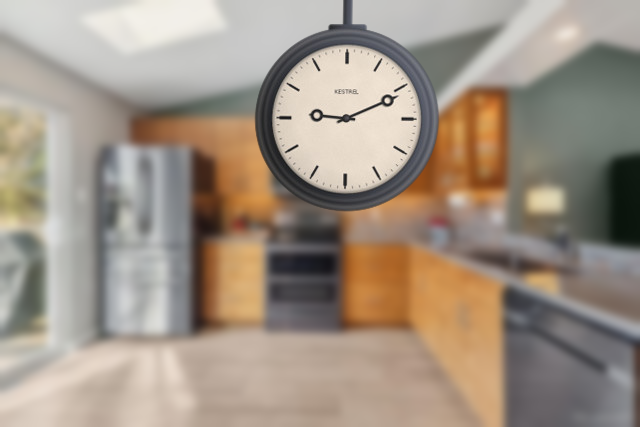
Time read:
9h11
